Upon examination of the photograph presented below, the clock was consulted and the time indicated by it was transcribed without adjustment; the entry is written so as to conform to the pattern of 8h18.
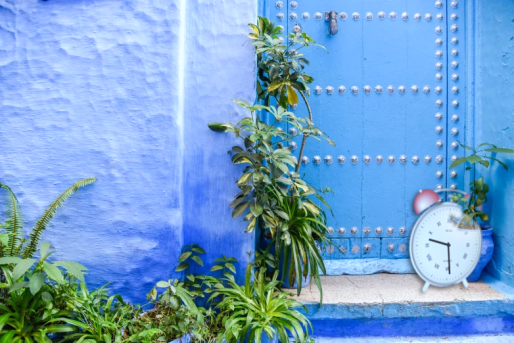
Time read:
9h29
